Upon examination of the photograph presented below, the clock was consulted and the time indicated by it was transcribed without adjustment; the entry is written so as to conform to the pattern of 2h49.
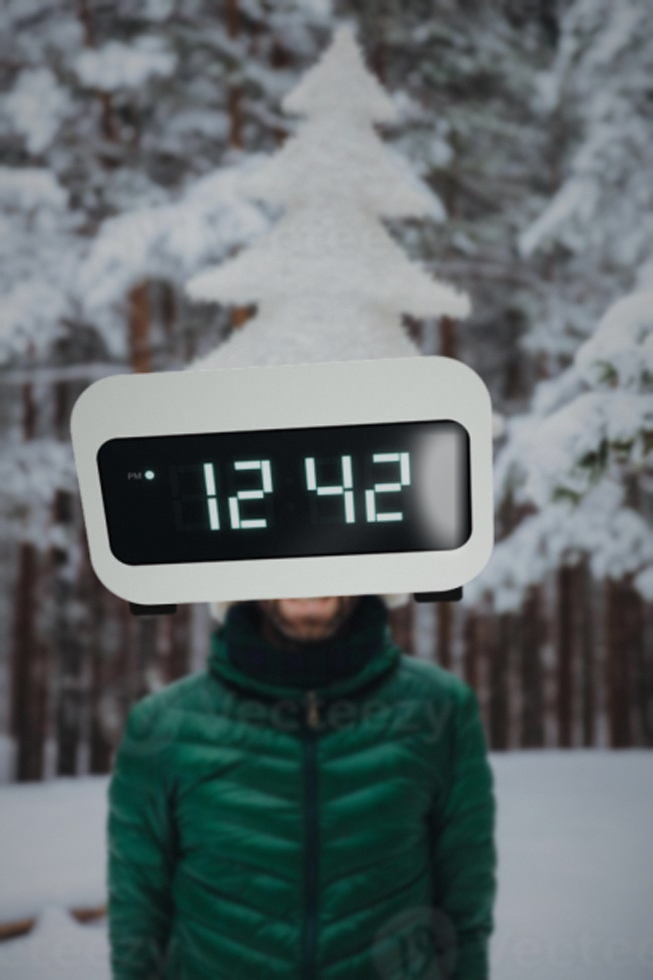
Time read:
12h42
